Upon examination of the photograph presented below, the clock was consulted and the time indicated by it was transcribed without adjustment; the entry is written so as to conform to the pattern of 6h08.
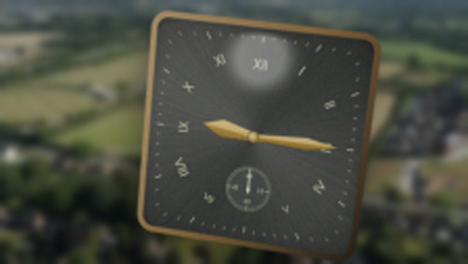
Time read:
9h15
